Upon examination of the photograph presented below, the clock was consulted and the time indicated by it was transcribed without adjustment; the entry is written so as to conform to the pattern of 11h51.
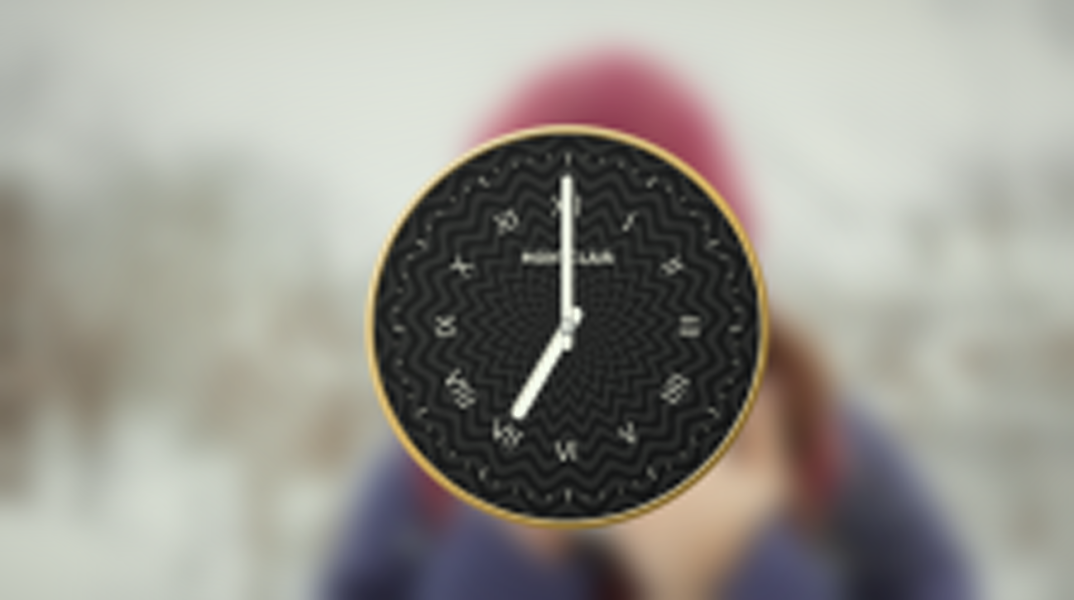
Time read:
7h00
